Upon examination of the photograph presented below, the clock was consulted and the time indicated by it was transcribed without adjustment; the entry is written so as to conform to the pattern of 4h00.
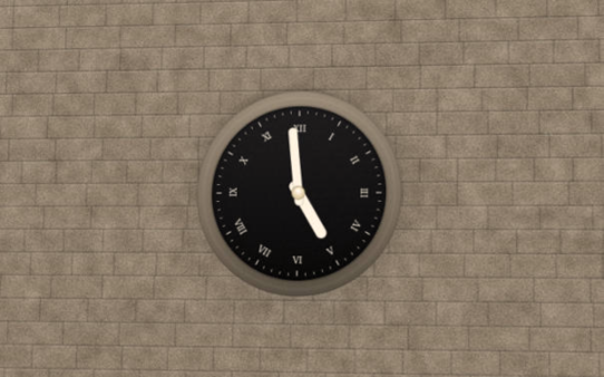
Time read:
4h59
